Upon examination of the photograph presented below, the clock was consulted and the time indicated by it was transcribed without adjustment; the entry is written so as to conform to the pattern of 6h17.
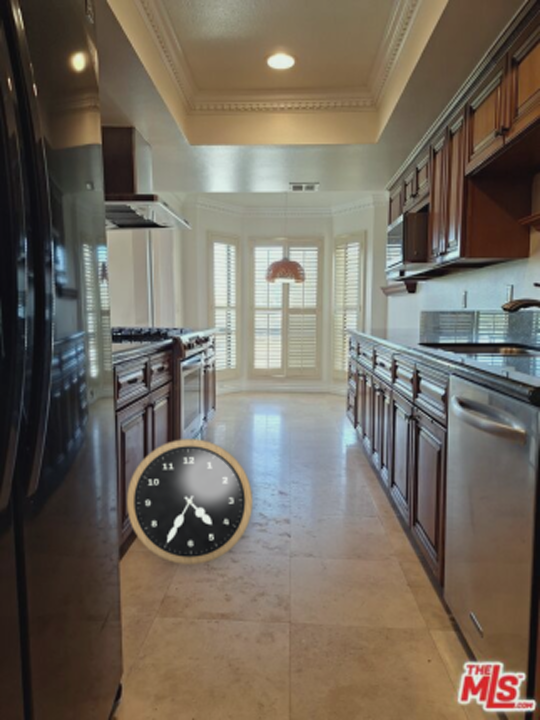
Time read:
4h35
